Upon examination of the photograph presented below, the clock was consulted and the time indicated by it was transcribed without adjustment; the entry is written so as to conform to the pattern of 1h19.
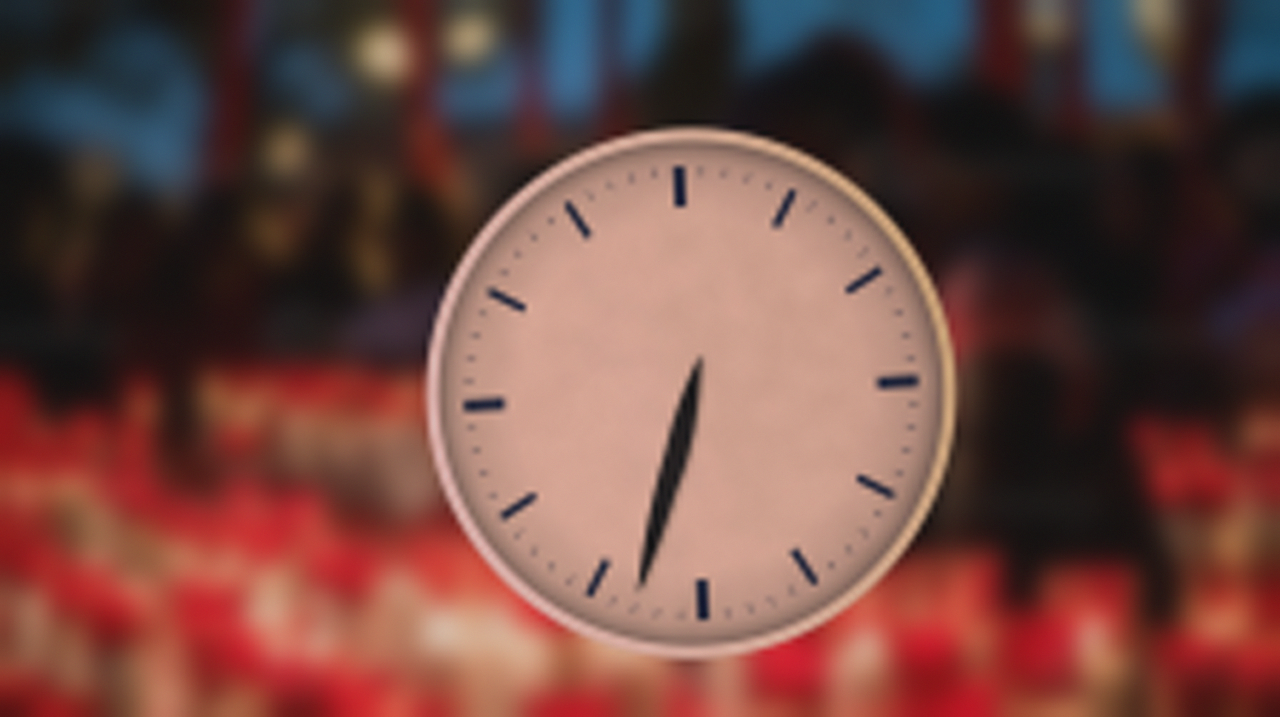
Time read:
6h33
